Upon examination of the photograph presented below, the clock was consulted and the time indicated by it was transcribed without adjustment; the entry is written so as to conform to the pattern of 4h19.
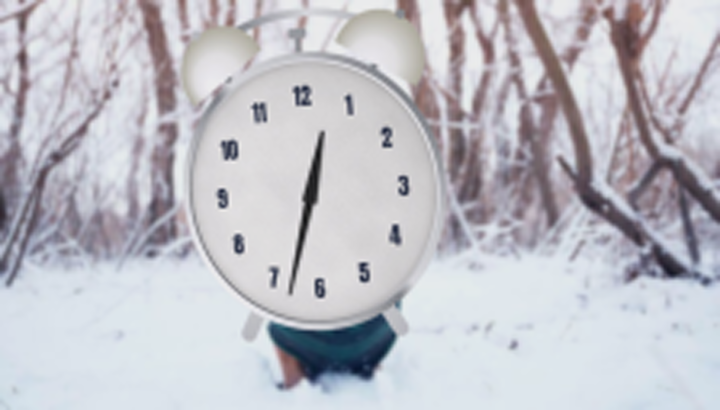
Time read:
12h33
